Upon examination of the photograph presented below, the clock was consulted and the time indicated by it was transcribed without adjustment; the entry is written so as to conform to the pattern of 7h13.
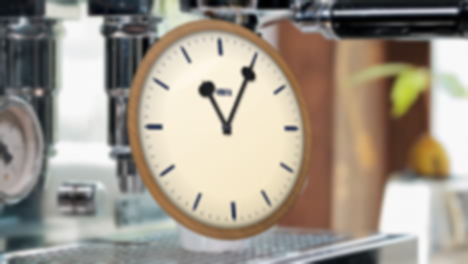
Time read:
11h05
